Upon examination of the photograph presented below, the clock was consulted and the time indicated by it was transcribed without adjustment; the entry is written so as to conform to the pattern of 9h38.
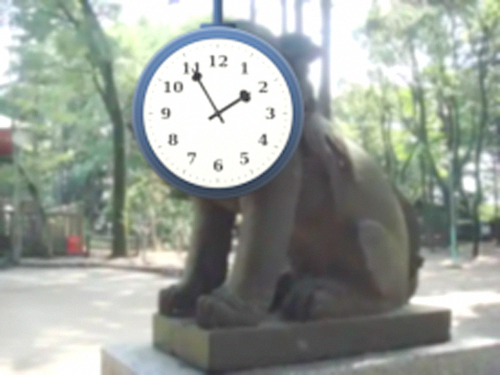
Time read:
1h55
